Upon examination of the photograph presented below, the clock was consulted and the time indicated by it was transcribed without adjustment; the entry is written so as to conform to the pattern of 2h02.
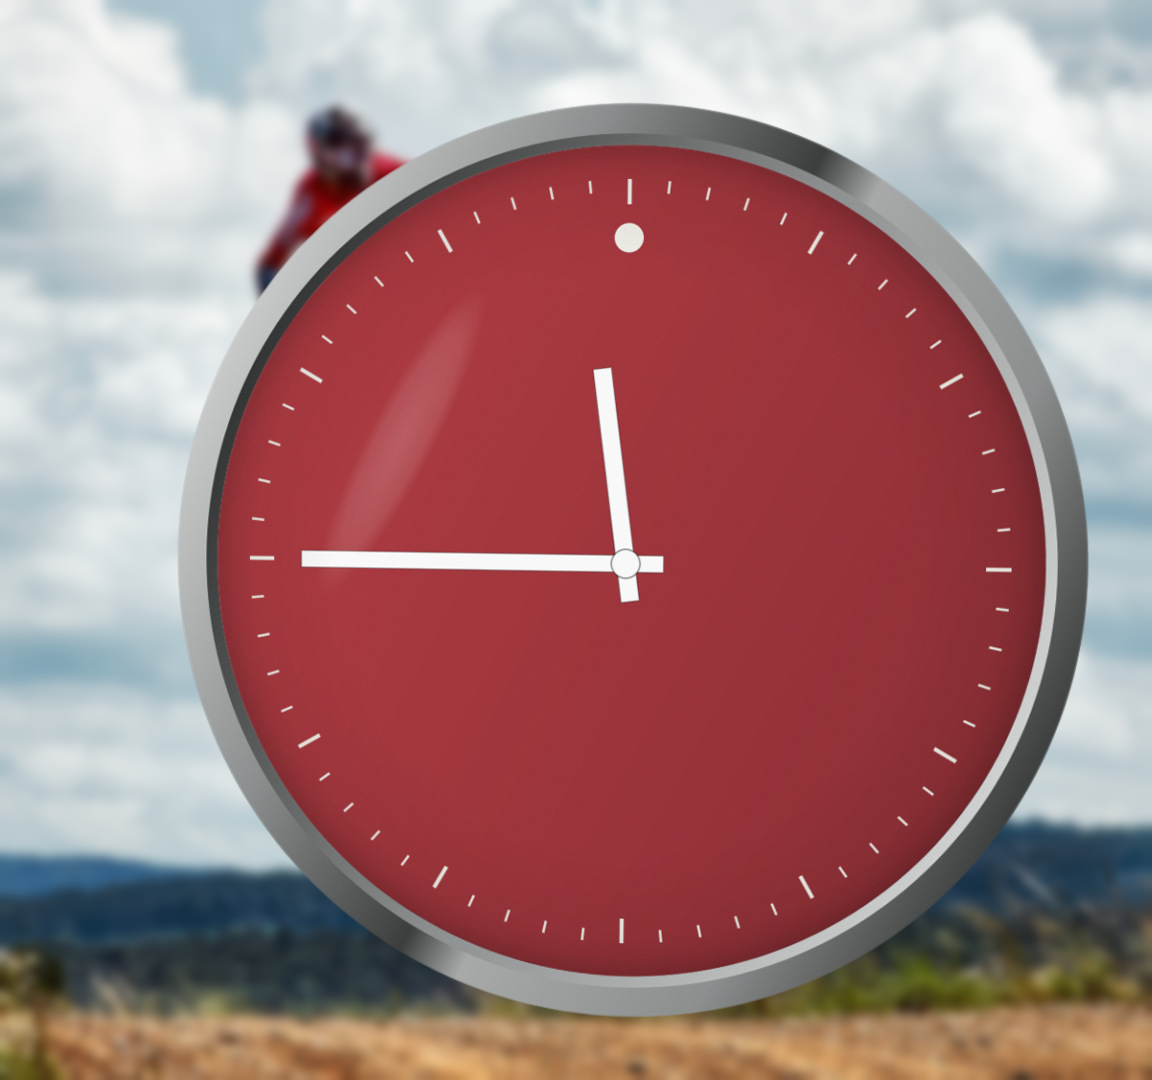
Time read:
11h45
